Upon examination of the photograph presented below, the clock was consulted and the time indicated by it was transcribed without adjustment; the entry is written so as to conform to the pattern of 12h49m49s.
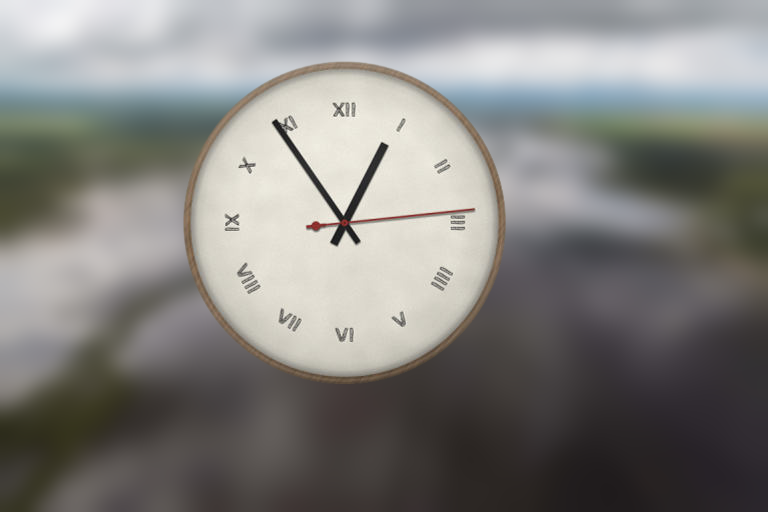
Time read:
12h54m14s
